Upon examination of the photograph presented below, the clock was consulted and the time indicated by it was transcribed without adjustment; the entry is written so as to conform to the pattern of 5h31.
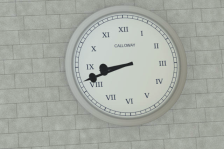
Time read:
8h42
